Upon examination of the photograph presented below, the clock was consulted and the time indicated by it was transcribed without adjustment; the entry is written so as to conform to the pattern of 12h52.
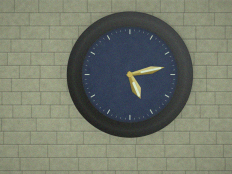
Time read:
5h13
